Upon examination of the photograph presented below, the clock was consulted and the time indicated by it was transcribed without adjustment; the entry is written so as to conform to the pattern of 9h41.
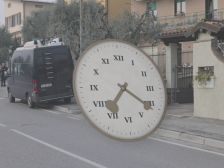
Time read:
7h21
